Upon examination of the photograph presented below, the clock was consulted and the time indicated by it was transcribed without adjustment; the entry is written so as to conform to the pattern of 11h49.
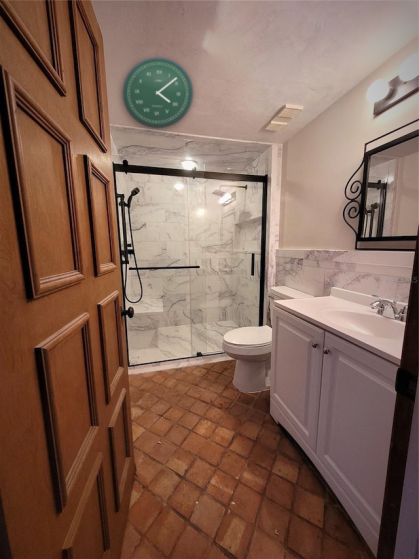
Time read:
4h08
